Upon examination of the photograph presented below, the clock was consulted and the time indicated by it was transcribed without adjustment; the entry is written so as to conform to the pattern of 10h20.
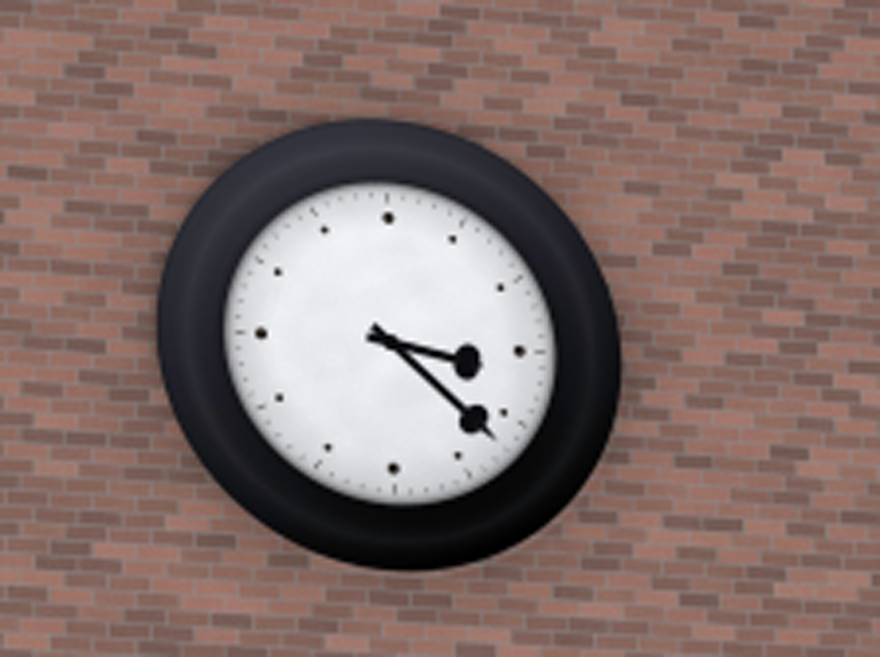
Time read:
3h22
